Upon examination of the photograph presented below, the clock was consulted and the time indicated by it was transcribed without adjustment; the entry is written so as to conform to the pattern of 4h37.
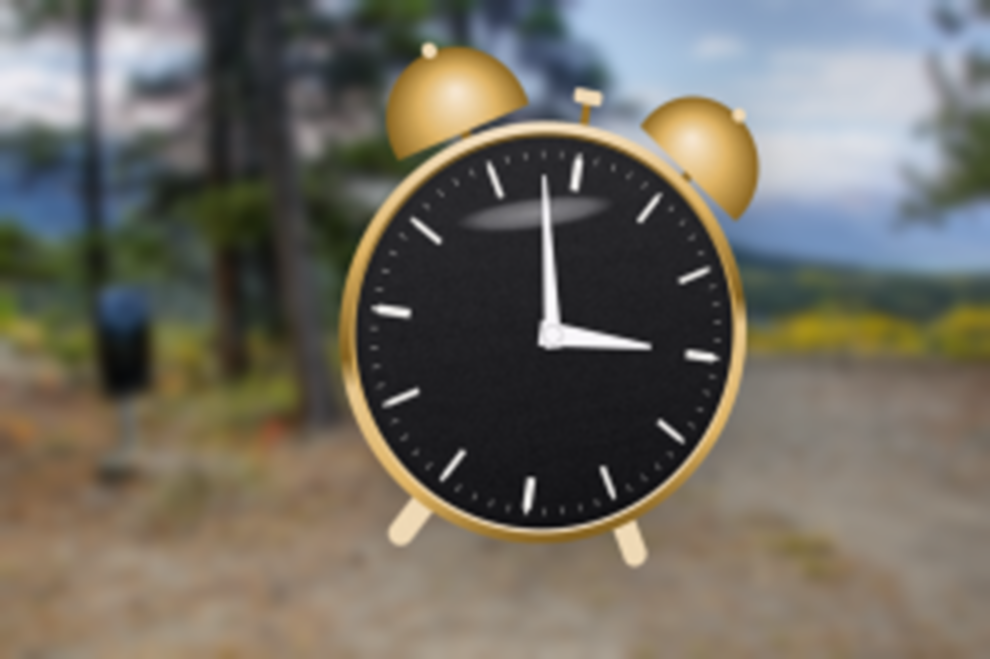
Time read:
2h58
